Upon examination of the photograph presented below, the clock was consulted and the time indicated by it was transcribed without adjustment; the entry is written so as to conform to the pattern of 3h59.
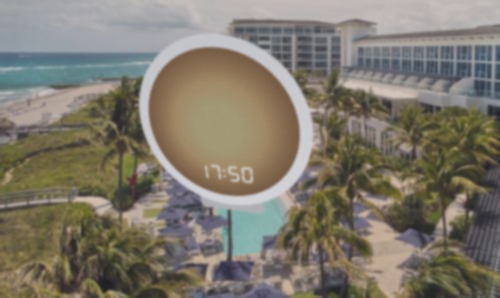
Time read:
17h50
